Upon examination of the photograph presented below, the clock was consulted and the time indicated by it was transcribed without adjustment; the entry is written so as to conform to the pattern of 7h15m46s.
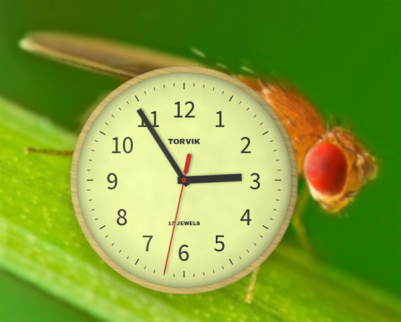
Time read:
2h54m32s
